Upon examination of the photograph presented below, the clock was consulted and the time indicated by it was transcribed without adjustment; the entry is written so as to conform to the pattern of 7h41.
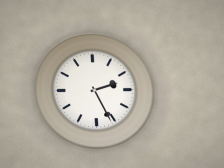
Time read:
2h26
